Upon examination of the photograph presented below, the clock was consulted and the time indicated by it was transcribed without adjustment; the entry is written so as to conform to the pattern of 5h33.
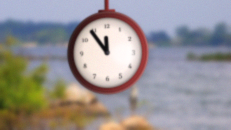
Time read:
11h54
